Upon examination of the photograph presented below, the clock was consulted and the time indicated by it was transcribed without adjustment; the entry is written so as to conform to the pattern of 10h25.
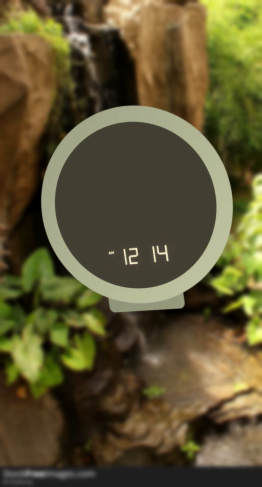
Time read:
12h14
